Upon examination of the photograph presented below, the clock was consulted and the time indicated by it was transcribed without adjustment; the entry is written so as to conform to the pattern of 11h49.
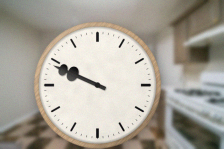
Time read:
9h49
